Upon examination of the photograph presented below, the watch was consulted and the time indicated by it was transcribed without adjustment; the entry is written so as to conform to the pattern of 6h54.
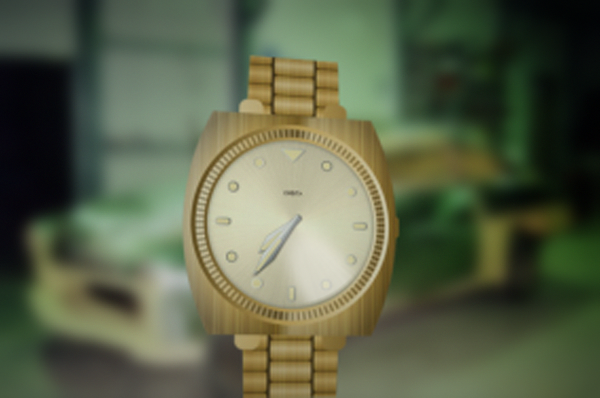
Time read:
7h36
